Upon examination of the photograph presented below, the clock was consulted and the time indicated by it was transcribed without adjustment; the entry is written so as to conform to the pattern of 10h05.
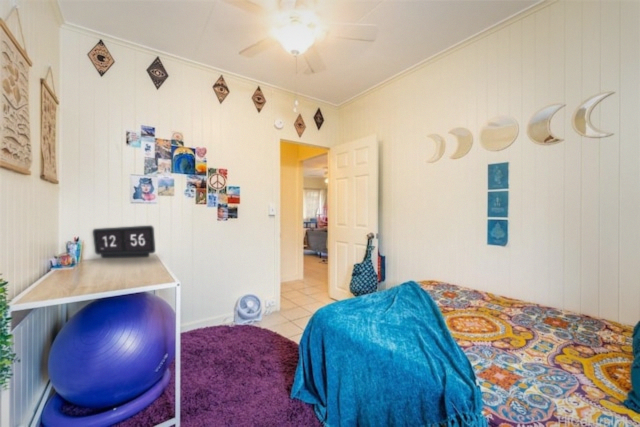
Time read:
12h56
